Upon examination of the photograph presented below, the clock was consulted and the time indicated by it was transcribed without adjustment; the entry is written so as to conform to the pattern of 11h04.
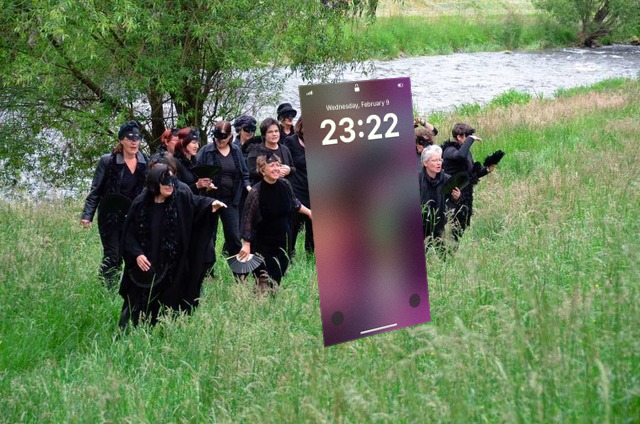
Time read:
23h22
